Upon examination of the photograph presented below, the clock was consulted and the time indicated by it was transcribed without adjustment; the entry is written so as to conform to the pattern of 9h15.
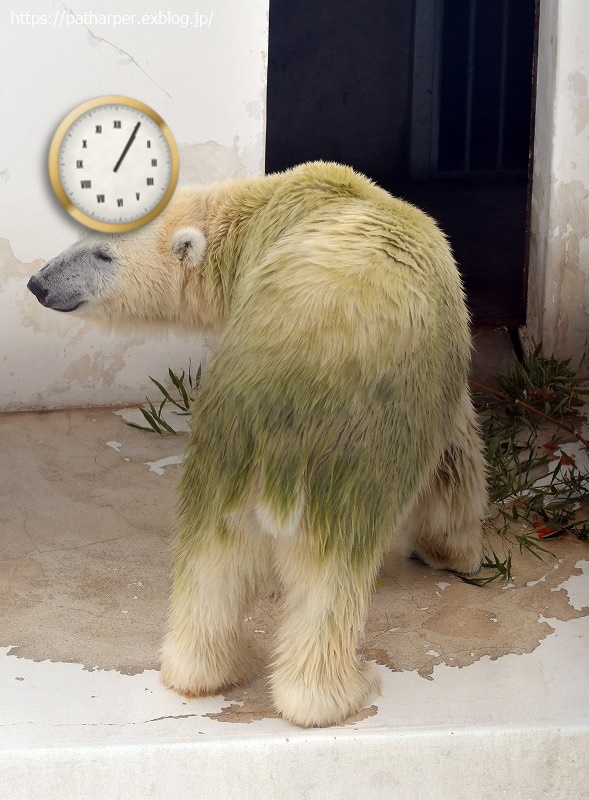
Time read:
1h05
